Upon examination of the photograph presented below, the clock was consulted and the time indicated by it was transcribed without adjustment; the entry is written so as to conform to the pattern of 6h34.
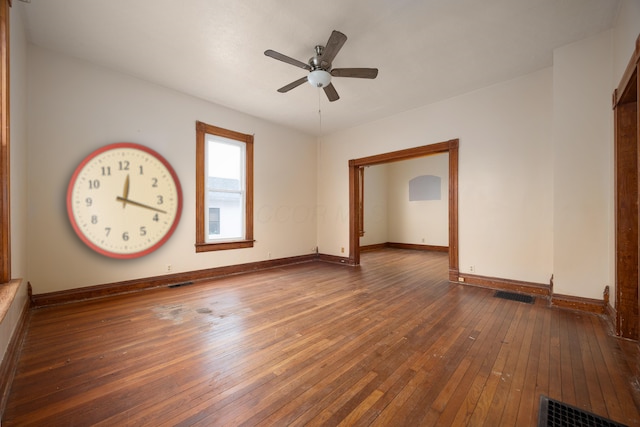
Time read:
12h18
